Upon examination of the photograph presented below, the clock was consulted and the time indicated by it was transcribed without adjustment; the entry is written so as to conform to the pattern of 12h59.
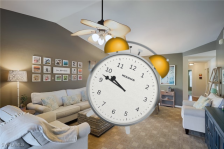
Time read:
9h47
